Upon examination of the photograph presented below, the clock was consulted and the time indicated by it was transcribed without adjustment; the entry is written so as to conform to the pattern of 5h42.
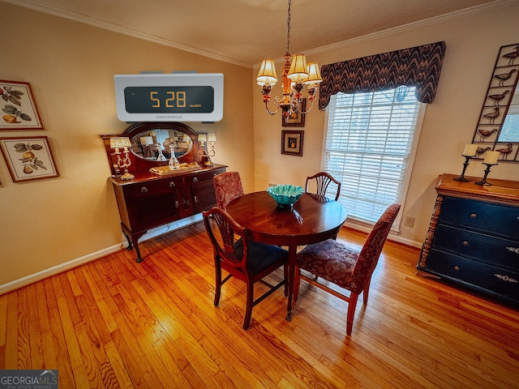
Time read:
5h28
